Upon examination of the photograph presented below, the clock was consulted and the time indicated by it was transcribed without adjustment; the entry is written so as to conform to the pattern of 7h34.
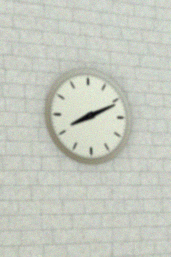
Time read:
8h11
